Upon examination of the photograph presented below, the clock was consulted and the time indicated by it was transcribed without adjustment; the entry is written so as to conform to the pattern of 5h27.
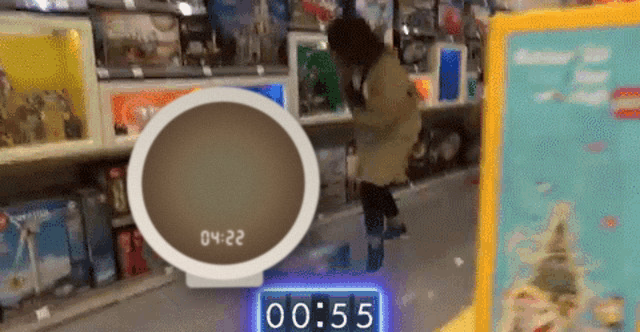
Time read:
4h22
